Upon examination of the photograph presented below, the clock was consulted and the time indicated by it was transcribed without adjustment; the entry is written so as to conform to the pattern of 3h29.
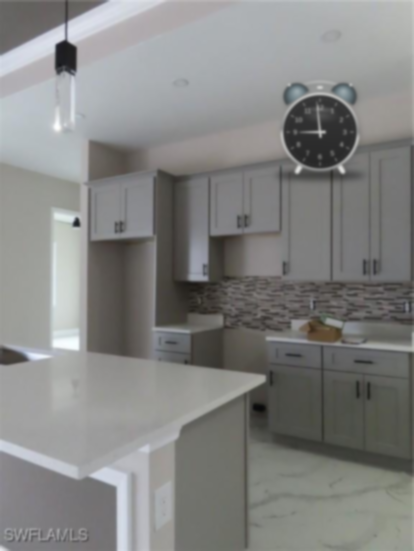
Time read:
8h59
